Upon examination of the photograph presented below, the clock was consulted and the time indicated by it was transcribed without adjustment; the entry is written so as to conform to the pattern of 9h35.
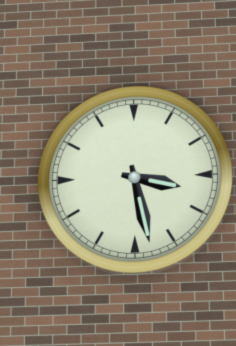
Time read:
3h28
